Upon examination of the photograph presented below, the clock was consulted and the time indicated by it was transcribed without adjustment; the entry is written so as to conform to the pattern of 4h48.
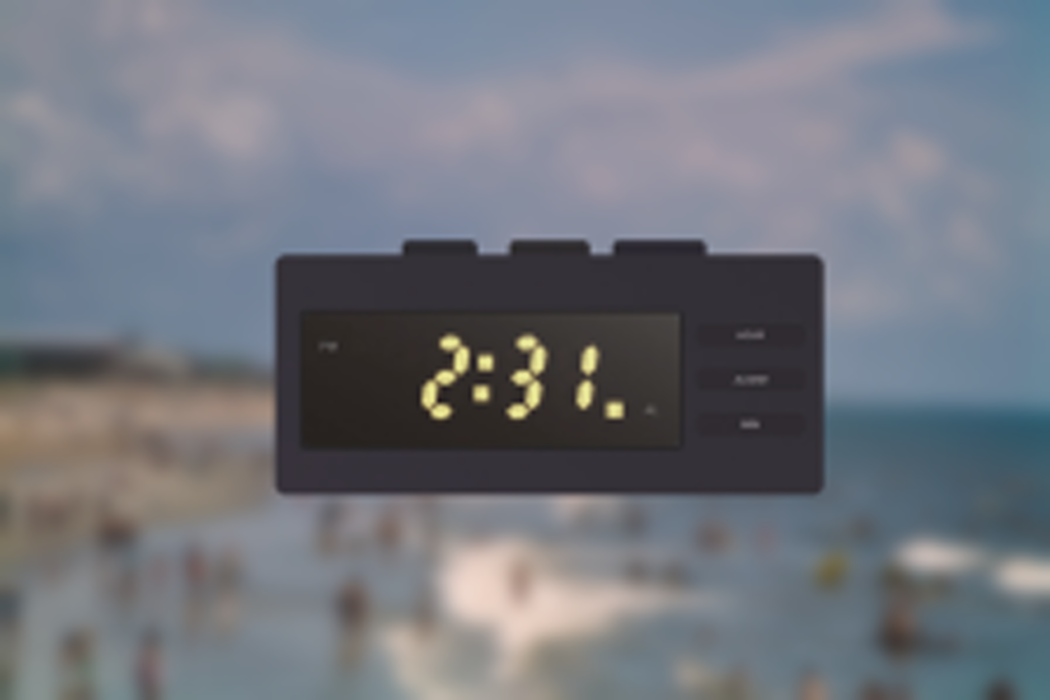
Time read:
2h31
